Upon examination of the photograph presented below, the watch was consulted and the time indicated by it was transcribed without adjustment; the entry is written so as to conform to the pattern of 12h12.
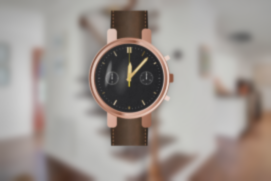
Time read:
12h07
